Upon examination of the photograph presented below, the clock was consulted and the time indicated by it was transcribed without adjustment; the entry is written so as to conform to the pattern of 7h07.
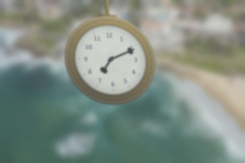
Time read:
7h11
